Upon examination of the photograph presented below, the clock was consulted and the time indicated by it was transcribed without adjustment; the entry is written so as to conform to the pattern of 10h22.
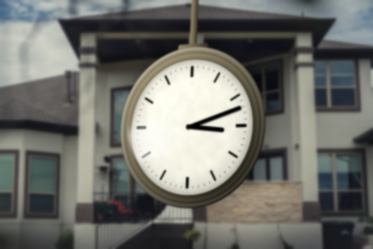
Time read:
3h12
